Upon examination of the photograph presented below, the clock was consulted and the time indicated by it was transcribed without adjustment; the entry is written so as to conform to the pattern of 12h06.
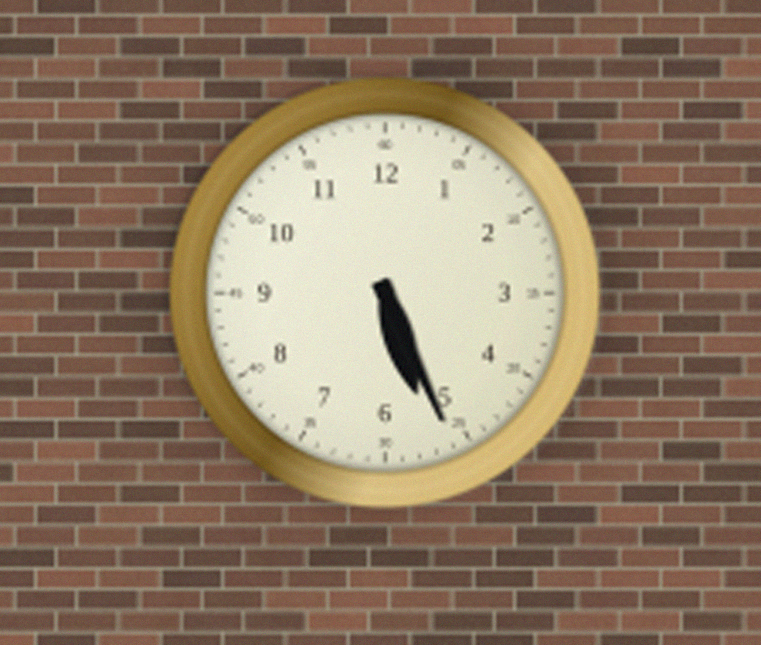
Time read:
5h26
